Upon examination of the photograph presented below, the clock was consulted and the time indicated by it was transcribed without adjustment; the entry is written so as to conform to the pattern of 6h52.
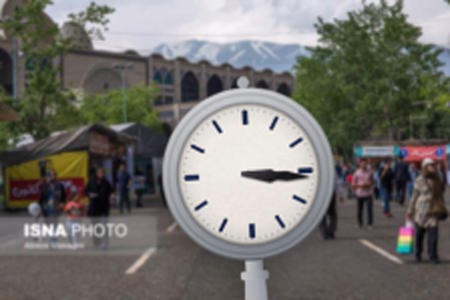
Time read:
3h16
